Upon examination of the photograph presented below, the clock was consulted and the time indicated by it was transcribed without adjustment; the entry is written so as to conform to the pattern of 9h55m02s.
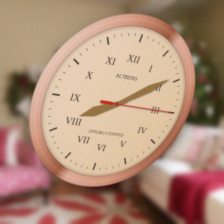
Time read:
8h09m15s
